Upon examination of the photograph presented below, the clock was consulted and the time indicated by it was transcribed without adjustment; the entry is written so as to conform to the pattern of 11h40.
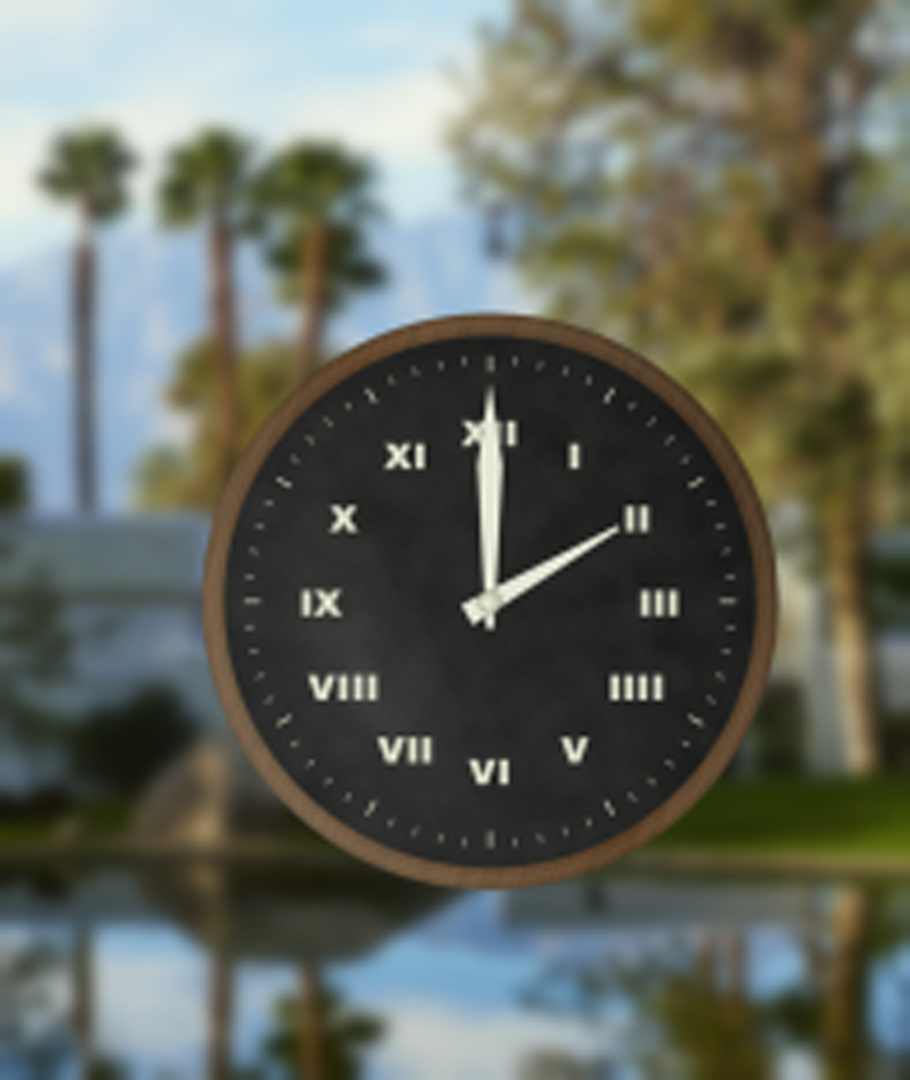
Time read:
2h00
